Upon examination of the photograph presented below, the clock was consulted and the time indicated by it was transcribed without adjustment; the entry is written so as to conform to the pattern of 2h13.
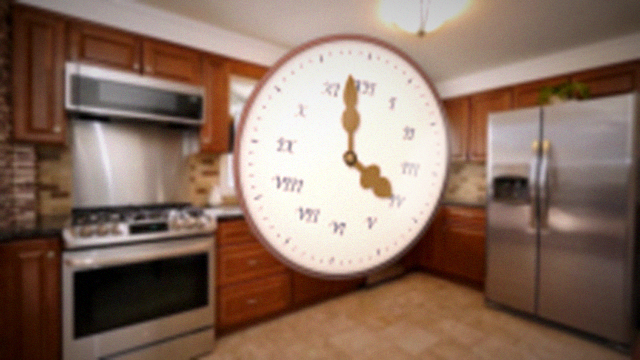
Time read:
3h58
